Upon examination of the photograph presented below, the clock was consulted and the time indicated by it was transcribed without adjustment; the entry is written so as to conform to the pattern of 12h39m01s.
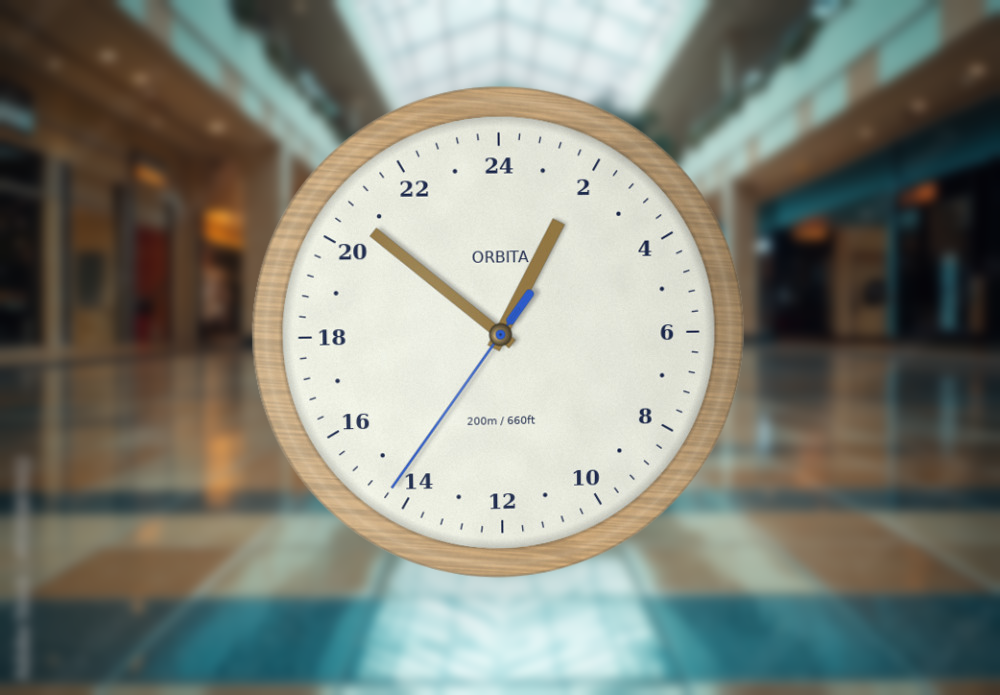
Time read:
1h51m36s
